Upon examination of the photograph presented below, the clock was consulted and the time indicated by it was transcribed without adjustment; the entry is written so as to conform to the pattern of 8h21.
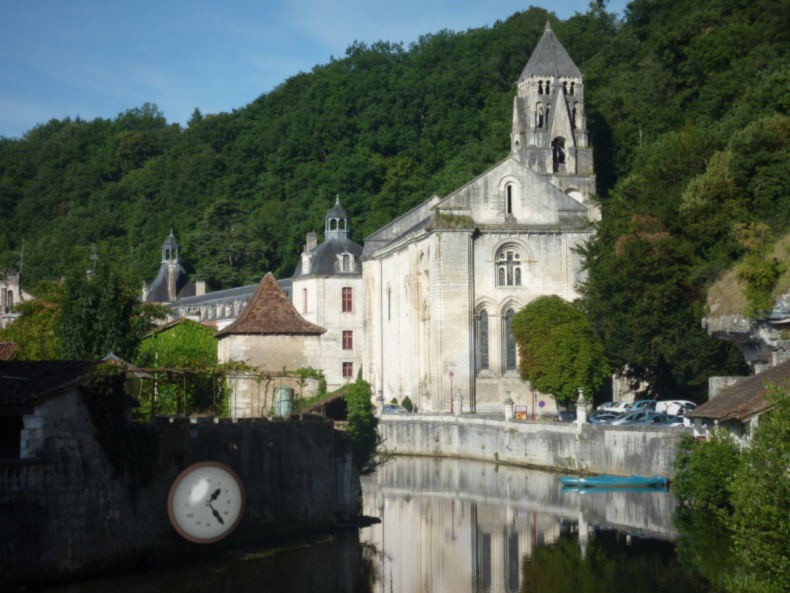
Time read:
1h24
